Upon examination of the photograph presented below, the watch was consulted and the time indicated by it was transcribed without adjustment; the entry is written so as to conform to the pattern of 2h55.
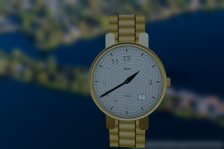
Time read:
1h40
